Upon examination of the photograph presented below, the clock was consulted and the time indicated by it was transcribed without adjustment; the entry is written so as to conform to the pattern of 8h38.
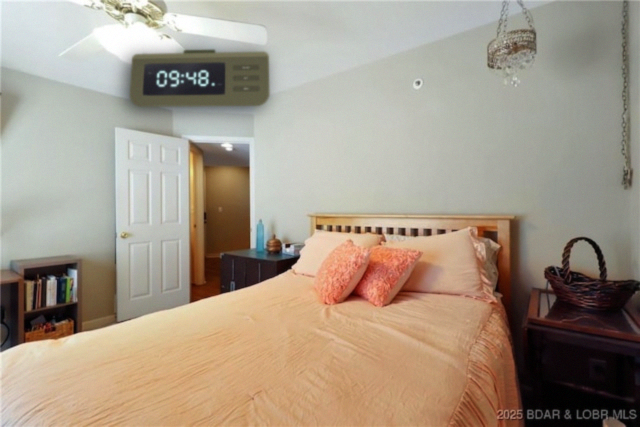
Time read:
9h48
